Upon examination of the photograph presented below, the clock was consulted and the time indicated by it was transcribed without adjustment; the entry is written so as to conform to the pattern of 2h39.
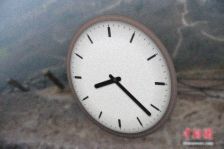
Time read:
8h22
